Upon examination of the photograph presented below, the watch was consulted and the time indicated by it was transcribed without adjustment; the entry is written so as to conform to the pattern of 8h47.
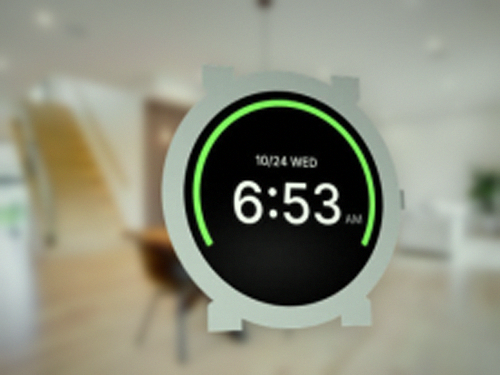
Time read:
6h53
